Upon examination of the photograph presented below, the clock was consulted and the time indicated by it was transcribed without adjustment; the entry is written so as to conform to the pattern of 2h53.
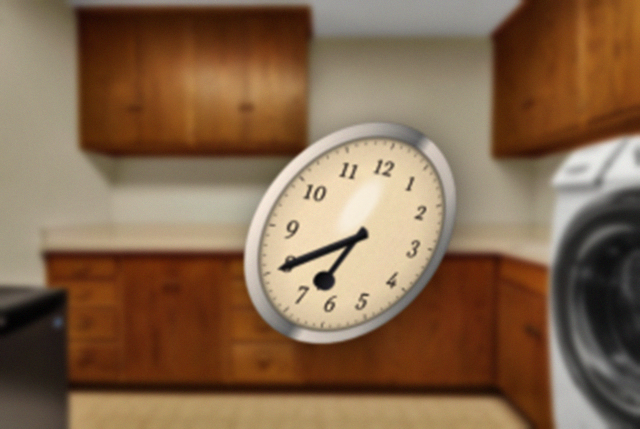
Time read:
6h40
